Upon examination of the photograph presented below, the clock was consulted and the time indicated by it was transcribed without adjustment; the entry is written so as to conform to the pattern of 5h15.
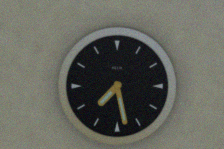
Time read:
7h28
